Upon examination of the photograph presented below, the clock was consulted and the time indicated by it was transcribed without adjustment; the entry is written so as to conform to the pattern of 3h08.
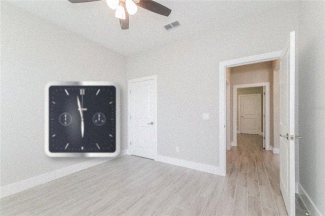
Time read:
5h58
